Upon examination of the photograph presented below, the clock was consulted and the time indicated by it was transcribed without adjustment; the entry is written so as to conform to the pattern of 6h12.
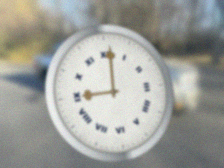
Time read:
9h01
